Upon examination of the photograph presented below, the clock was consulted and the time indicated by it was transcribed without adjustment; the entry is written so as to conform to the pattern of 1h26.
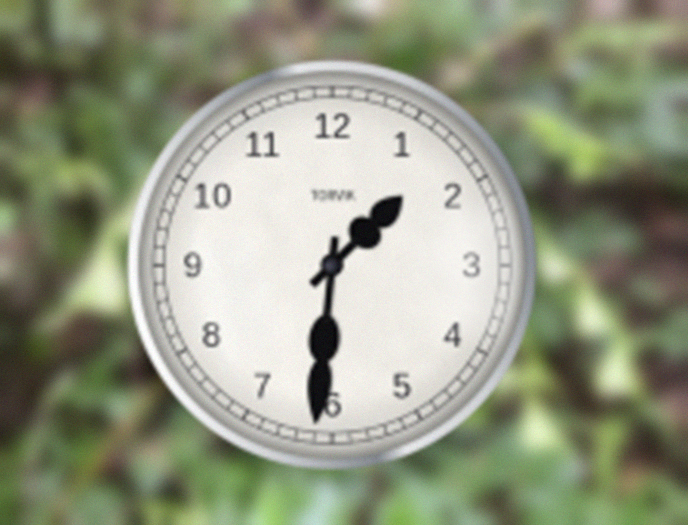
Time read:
1h31
